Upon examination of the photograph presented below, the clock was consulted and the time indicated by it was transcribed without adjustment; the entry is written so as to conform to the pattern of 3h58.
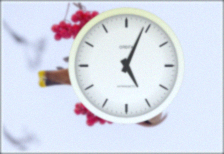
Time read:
5h04
